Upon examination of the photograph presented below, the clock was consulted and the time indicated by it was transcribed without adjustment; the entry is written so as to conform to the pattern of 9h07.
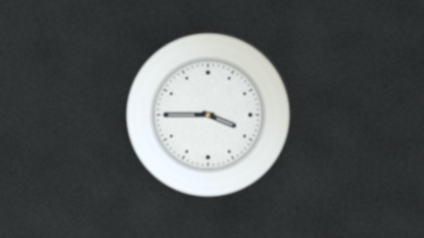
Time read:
3h45
